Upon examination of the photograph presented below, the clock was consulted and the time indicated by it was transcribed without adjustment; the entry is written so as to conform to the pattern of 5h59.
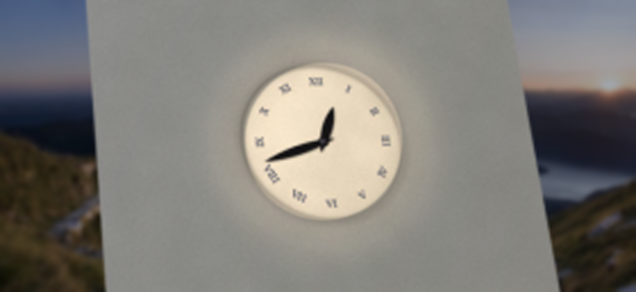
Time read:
12h42
